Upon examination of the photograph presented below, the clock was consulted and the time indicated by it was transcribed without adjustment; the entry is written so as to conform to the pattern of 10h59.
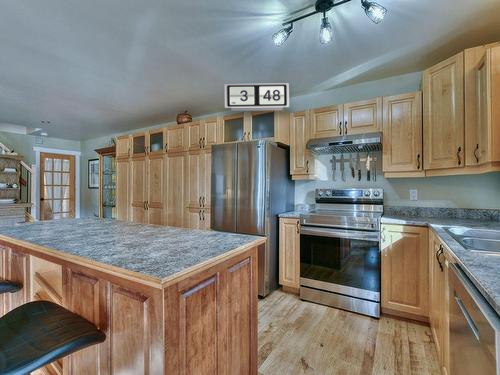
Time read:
3h48
